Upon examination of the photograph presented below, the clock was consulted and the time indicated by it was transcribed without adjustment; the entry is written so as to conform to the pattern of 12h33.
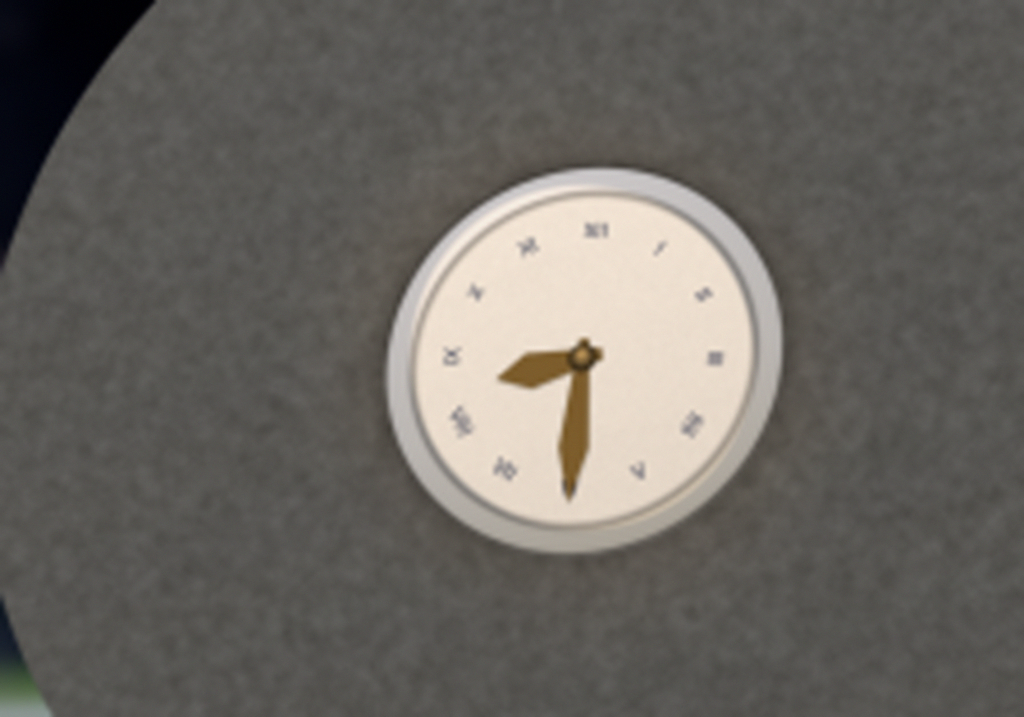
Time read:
8h30
